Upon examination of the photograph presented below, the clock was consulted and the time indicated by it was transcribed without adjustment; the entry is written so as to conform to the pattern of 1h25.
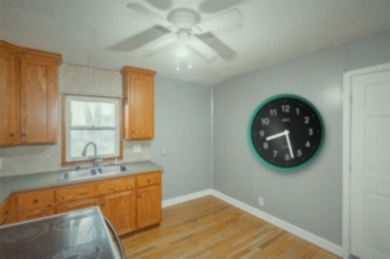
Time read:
8h28
